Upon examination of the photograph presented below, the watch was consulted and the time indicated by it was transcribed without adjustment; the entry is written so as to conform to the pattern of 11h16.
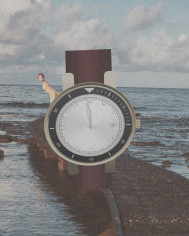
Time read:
11h59
